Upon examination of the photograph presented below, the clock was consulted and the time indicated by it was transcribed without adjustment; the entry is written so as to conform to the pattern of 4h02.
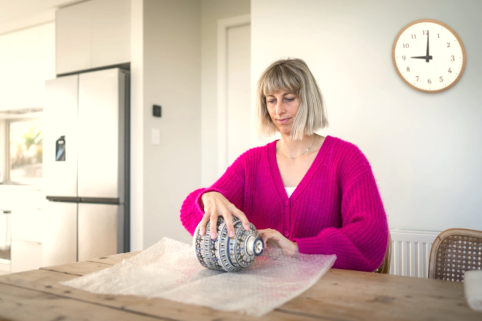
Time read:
9h01
